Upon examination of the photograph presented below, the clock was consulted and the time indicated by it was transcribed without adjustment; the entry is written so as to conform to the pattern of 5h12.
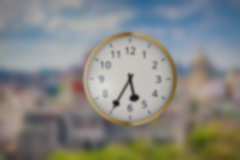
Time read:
5h35
